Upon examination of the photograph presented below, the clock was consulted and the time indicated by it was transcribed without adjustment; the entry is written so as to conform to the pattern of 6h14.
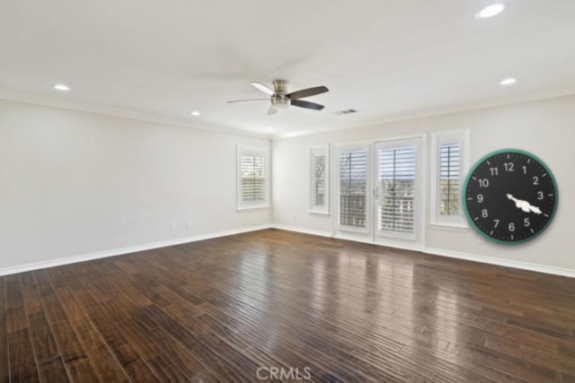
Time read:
4h20
